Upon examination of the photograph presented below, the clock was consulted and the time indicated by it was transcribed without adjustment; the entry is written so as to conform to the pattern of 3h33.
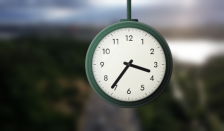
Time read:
3h36
